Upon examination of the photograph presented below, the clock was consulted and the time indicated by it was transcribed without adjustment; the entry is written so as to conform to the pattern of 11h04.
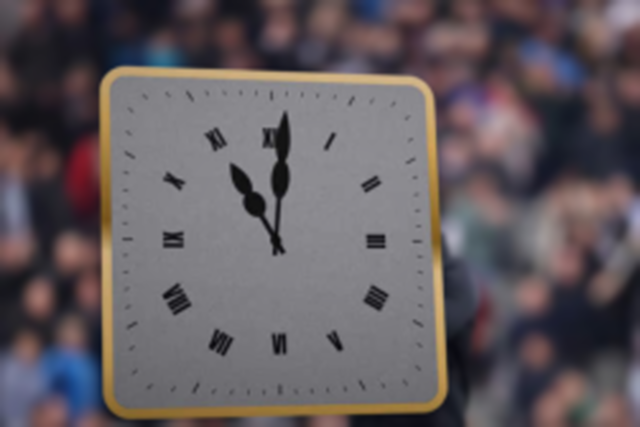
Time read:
11h01
